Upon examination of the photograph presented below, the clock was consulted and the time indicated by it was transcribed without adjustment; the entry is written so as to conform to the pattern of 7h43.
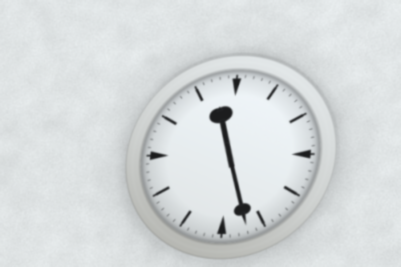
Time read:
11h27
